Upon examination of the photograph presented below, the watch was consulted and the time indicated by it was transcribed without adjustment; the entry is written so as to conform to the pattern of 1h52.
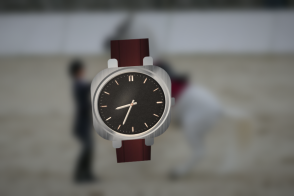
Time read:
8h34
